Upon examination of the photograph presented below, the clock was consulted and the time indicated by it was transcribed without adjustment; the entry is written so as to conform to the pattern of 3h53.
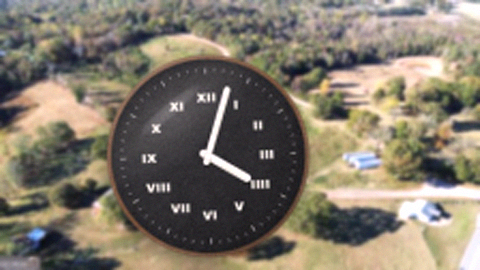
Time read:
4h03
